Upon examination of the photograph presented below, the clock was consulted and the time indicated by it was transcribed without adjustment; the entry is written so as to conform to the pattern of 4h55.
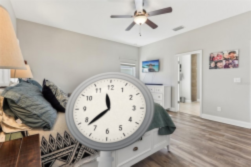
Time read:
11h38
